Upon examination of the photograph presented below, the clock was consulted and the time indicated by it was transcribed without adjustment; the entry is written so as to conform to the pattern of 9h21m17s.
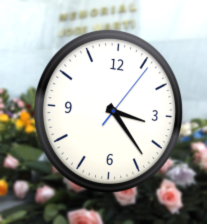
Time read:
3h23m06s
